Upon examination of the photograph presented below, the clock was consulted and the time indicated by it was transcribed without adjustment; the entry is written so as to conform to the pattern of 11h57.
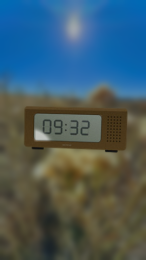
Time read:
9h32
